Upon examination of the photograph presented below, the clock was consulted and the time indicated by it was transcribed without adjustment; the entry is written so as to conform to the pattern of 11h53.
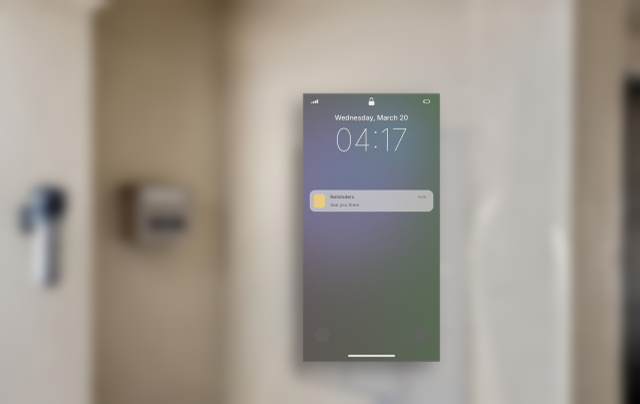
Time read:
4h17
